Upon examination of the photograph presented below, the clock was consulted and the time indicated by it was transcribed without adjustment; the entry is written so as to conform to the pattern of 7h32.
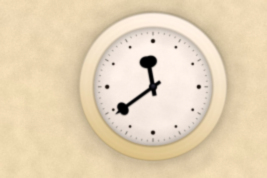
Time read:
11h39
